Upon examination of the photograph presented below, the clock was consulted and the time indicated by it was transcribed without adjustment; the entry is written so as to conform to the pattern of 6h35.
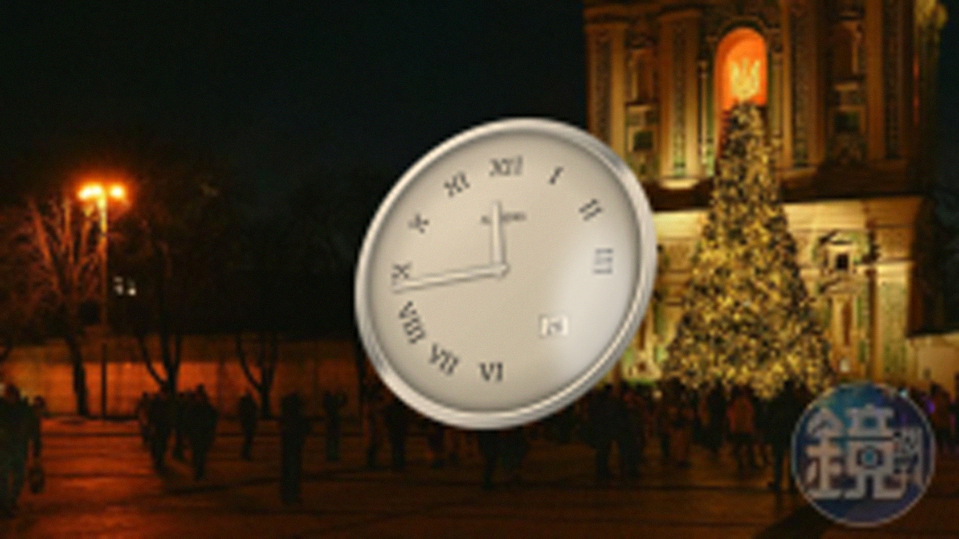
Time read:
11h44
